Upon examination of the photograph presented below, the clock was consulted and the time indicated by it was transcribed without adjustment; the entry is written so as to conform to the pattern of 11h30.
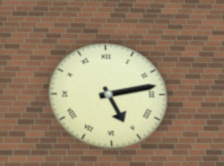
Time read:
5h13
